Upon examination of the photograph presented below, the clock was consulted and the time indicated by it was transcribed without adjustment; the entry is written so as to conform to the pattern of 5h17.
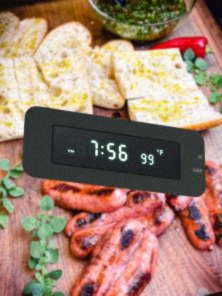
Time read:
7h56
